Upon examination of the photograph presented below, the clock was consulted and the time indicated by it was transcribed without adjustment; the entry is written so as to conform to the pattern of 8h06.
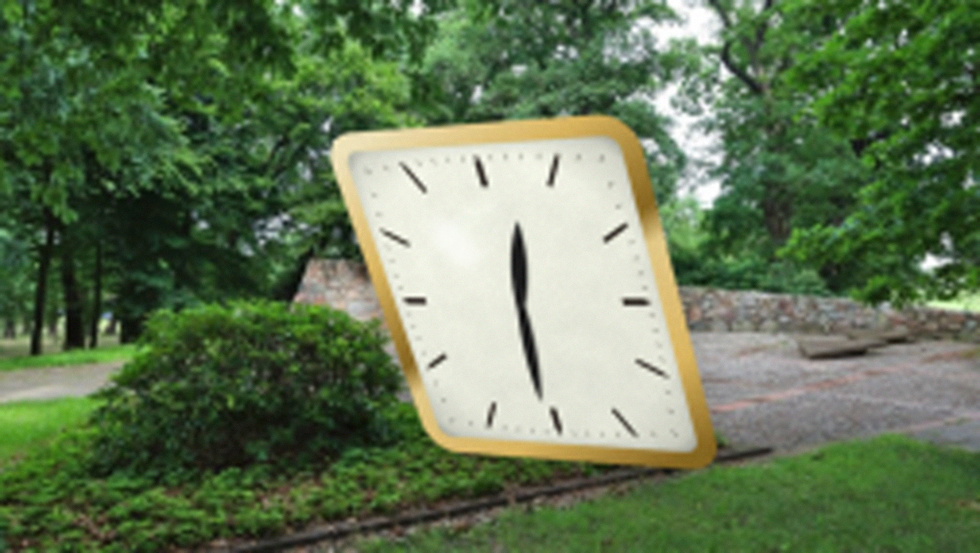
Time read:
12h31
